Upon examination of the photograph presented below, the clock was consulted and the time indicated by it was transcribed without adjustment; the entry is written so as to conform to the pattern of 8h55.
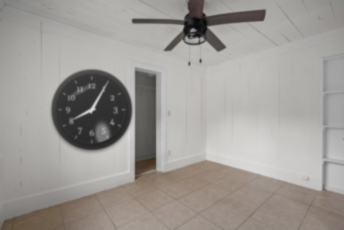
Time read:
8h05
